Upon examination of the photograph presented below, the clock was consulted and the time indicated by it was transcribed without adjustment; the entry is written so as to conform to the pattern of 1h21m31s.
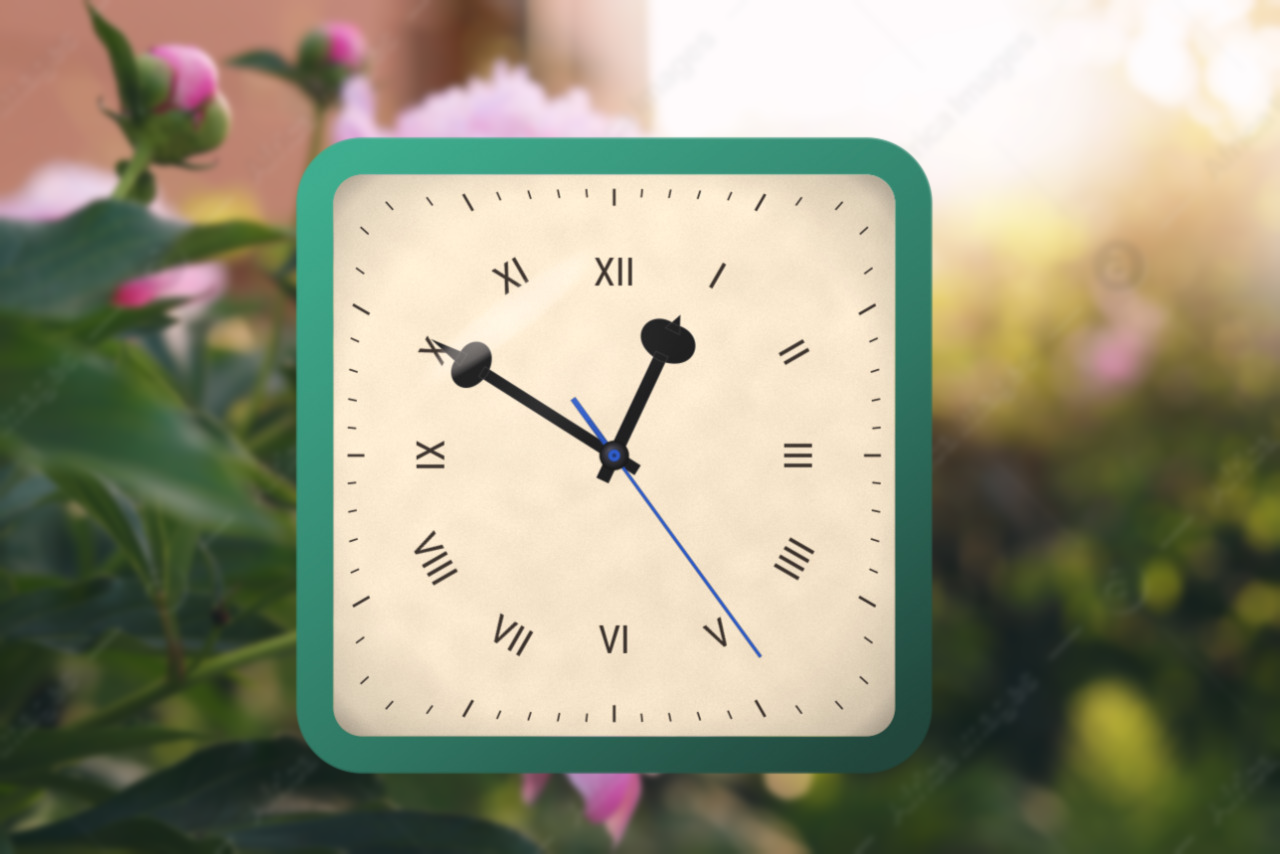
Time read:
12h50m24s
